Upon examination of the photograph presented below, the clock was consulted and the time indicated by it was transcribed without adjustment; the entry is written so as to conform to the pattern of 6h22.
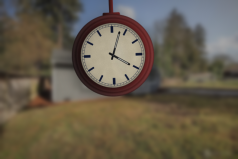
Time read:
4h03
